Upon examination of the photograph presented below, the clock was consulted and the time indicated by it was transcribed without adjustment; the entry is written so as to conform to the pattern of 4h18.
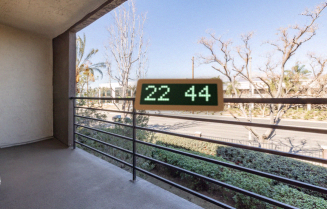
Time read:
22h44
